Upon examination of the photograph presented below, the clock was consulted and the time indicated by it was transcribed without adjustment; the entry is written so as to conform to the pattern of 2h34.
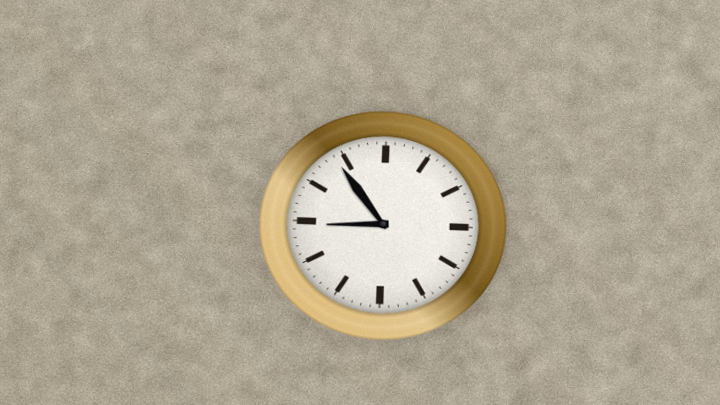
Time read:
8h54
